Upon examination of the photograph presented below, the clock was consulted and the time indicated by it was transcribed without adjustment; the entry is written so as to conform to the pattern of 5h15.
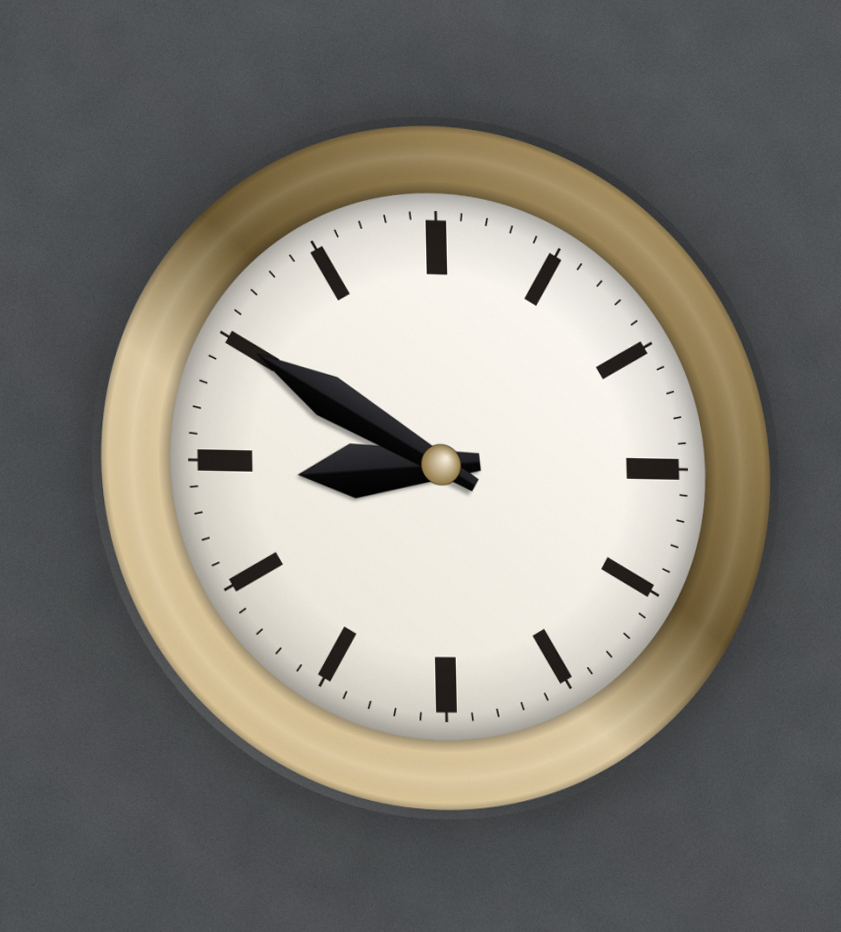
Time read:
8h50
